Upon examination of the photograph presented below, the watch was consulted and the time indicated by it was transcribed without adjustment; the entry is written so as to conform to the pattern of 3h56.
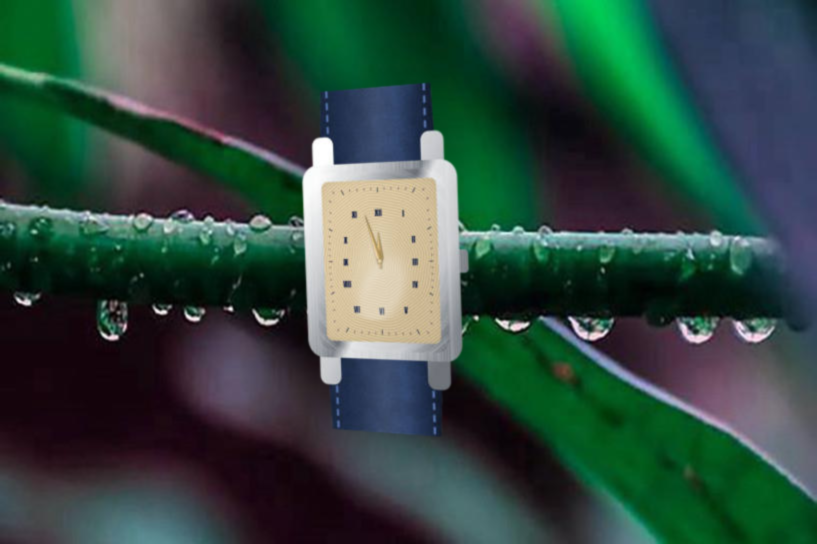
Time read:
11h57
